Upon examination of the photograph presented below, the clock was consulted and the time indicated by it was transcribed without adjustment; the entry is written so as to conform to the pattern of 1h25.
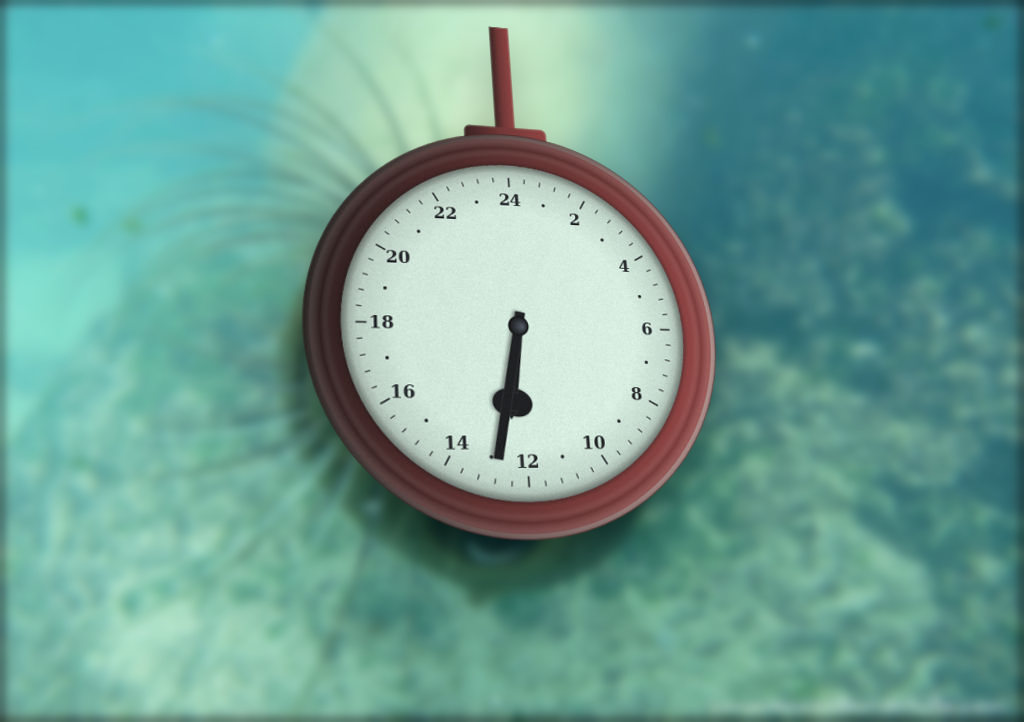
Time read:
12h32
